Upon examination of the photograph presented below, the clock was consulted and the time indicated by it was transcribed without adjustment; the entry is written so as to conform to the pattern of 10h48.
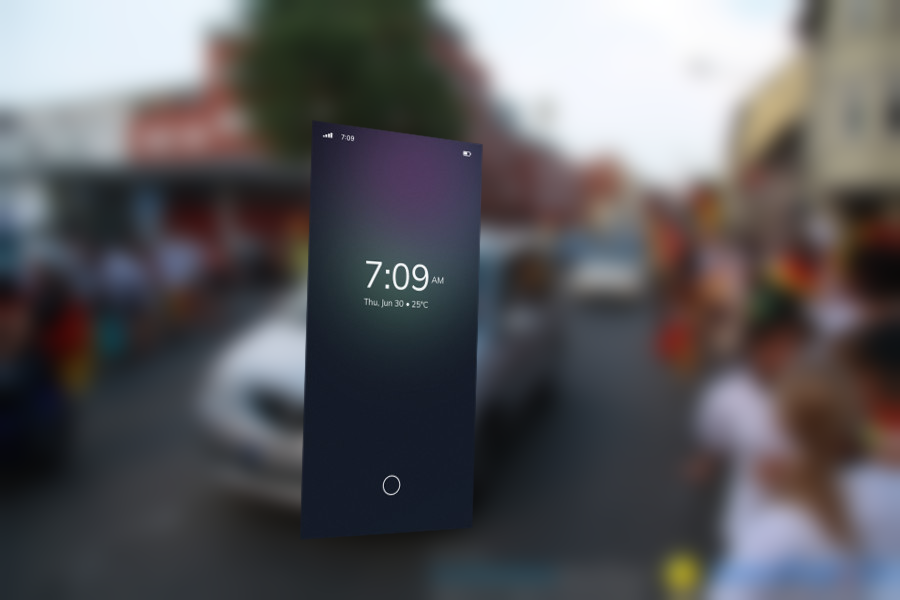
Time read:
7h09
